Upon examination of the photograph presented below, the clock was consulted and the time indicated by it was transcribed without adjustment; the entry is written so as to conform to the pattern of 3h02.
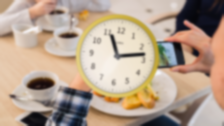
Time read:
11h13
